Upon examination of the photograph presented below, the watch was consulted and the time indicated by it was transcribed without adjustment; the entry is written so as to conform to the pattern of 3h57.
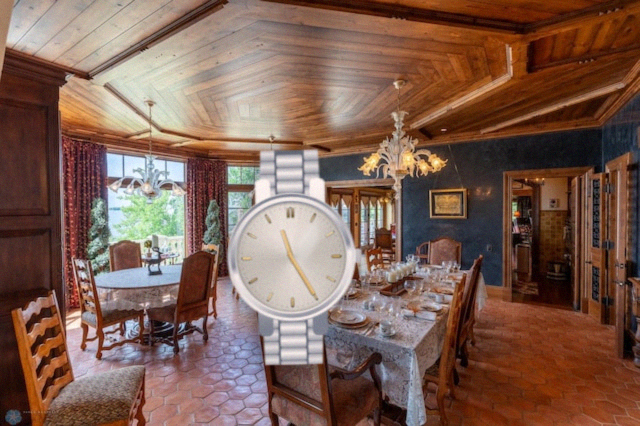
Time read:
11h25
